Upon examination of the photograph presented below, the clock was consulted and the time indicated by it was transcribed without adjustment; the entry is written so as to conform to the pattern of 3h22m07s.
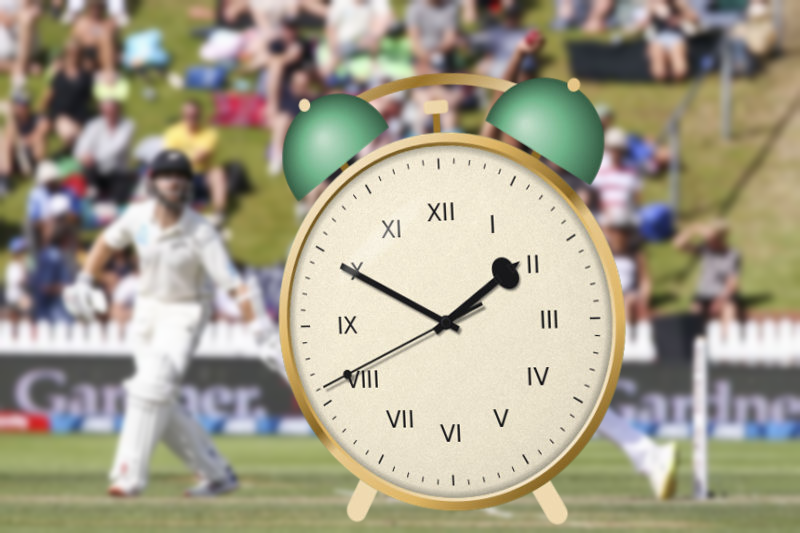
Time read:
1h49m41s
